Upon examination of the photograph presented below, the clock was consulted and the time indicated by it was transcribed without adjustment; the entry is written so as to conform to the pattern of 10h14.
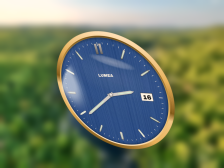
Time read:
2h39
